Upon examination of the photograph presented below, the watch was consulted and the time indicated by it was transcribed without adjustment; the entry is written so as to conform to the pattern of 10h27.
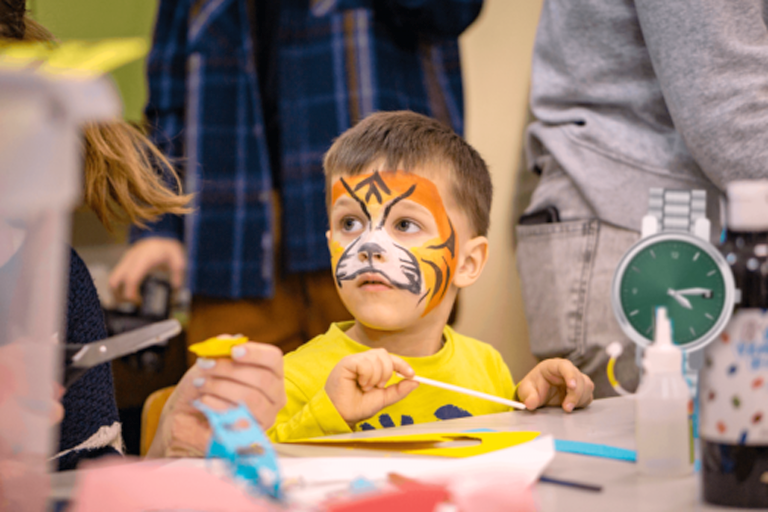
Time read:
4h14
